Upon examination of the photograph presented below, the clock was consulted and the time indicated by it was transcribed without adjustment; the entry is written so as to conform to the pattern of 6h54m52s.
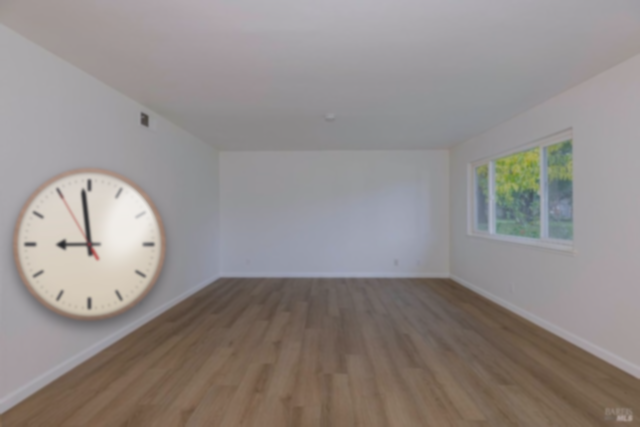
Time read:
8h58m55s
